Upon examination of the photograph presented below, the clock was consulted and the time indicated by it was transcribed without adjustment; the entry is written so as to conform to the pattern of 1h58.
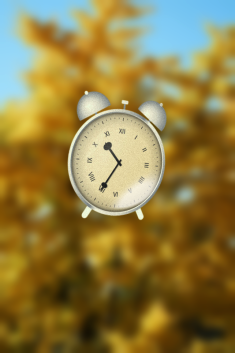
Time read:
10h35
